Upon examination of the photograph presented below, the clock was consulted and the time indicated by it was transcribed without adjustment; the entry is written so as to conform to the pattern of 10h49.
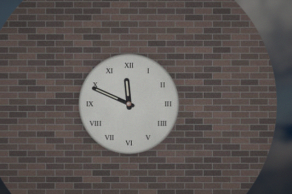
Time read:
11h49
